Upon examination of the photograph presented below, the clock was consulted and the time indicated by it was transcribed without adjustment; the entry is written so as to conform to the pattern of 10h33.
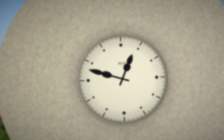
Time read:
12h48
